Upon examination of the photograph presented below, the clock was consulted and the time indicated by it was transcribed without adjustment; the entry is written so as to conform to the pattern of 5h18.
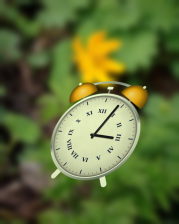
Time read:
3h04
